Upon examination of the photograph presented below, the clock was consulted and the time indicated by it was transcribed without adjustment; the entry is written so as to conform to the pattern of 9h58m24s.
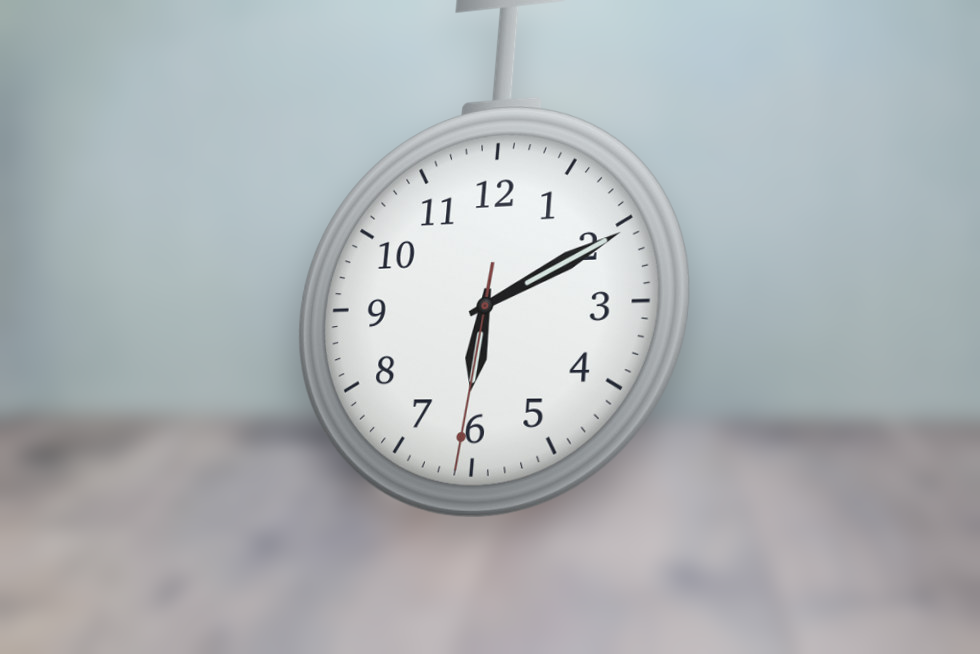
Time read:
6h10m31s
